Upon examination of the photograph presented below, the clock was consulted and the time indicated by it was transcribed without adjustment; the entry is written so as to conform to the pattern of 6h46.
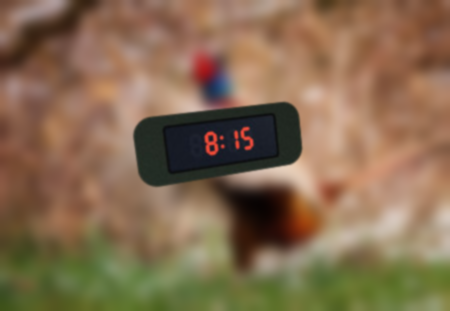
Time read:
8h15
